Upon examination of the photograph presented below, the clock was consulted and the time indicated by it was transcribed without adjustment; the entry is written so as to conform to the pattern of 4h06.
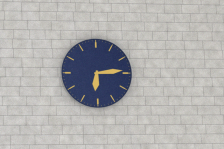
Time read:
6h14
